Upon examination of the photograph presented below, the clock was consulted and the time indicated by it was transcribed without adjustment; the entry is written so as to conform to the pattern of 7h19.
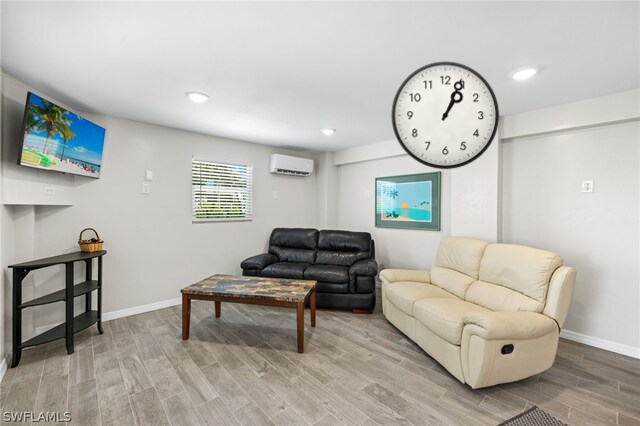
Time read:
1h04
